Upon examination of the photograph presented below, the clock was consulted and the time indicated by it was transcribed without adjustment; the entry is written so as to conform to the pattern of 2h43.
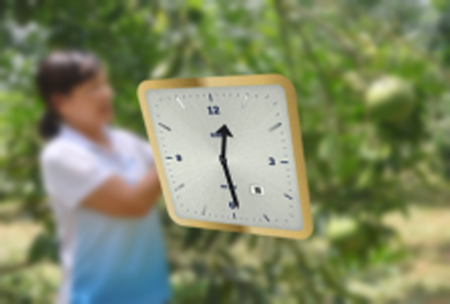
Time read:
12h29
